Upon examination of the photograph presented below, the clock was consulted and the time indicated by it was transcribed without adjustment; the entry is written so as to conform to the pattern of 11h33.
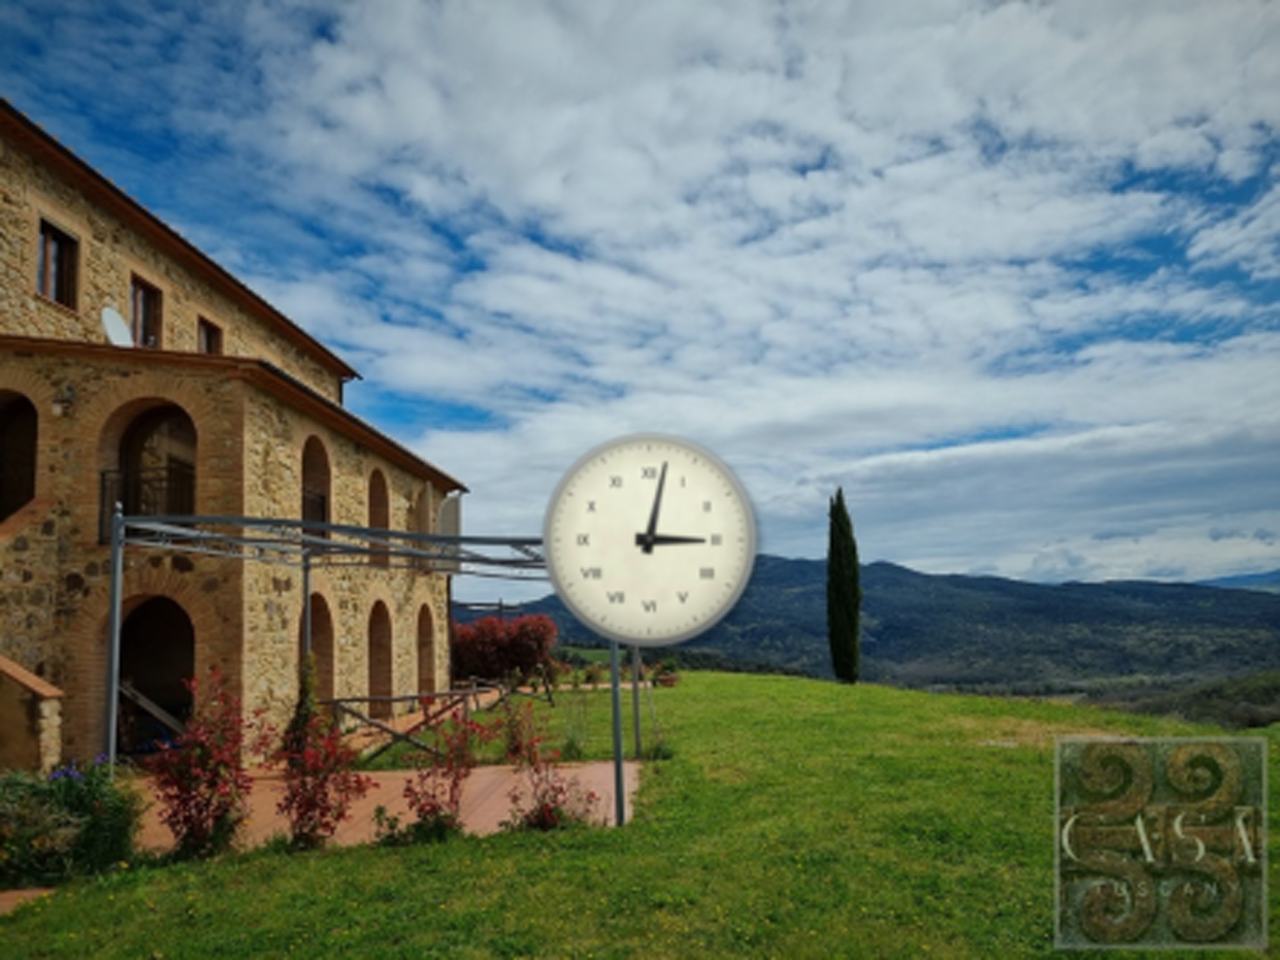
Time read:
3h02
